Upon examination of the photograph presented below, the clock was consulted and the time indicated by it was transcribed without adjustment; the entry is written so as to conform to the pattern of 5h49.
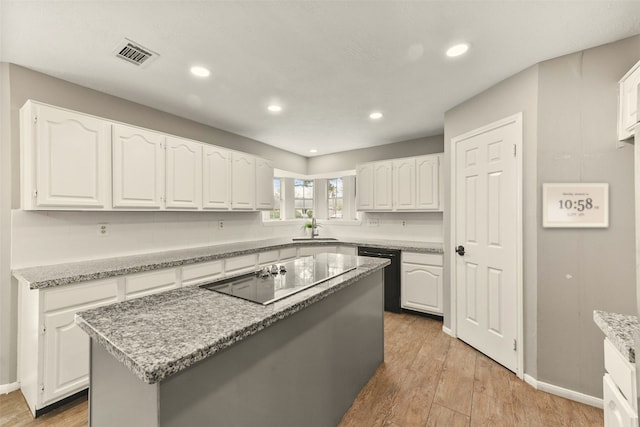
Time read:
10h58
